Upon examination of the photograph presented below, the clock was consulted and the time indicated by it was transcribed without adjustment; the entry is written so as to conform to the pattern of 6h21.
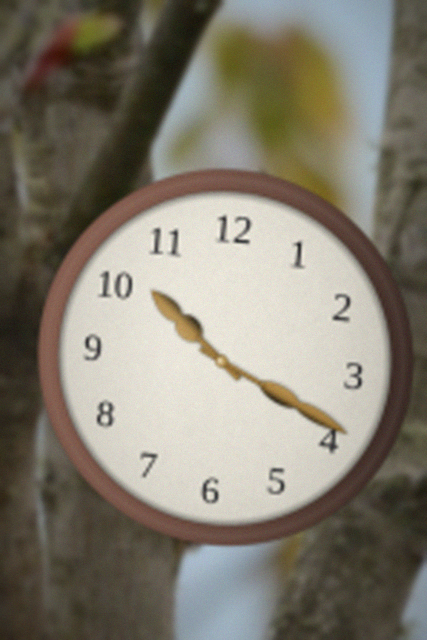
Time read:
10h19
